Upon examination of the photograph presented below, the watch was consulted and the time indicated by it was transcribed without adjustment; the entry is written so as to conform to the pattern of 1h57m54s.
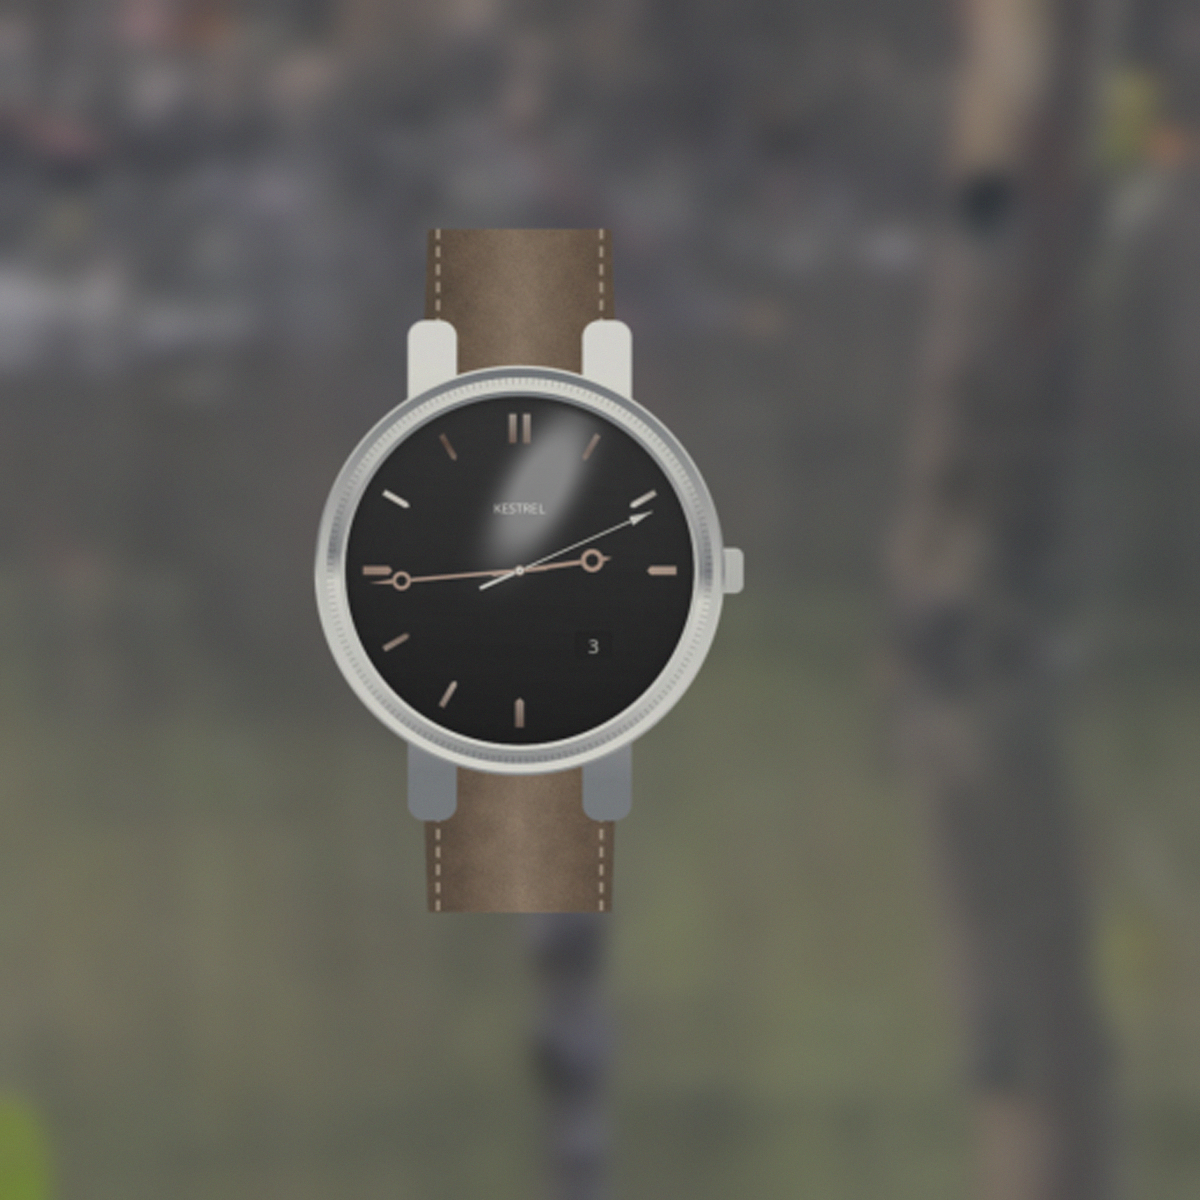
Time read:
2h44m11s
